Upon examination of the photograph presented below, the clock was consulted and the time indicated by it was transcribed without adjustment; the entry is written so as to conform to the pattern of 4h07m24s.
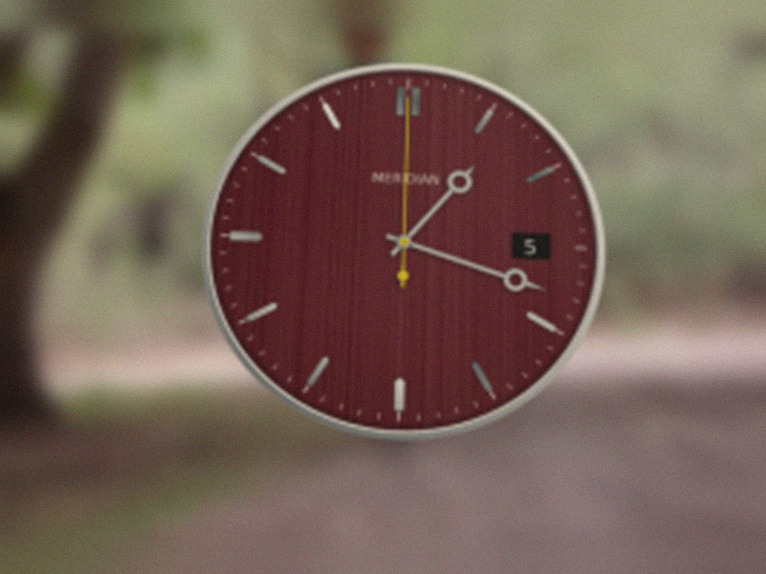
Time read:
1h18m00s
